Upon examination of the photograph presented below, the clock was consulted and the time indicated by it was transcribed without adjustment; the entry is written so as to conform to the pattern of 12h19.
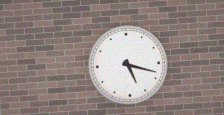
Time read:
5h18
